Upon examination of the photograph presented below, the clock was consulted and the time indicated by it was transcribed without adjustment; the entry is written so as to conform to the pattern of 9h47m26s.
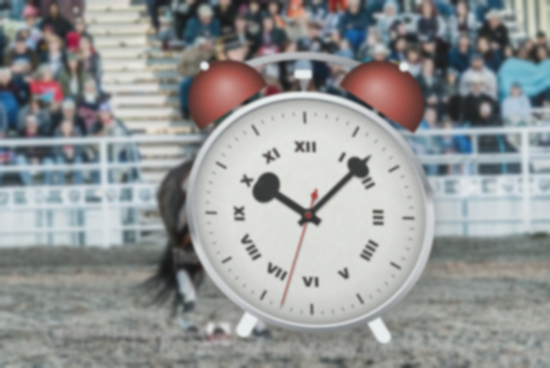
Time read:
10h07m33s
